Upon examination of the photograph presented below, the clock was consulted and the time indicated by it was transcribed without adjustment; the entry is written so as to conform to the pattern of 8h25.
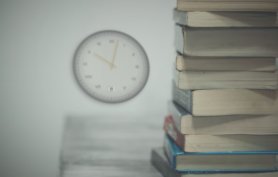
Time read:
10h02
